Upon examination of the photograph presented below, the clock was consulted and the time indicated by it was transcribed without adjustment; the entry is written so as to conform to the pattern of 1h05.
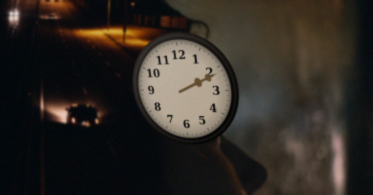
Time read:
2h11
